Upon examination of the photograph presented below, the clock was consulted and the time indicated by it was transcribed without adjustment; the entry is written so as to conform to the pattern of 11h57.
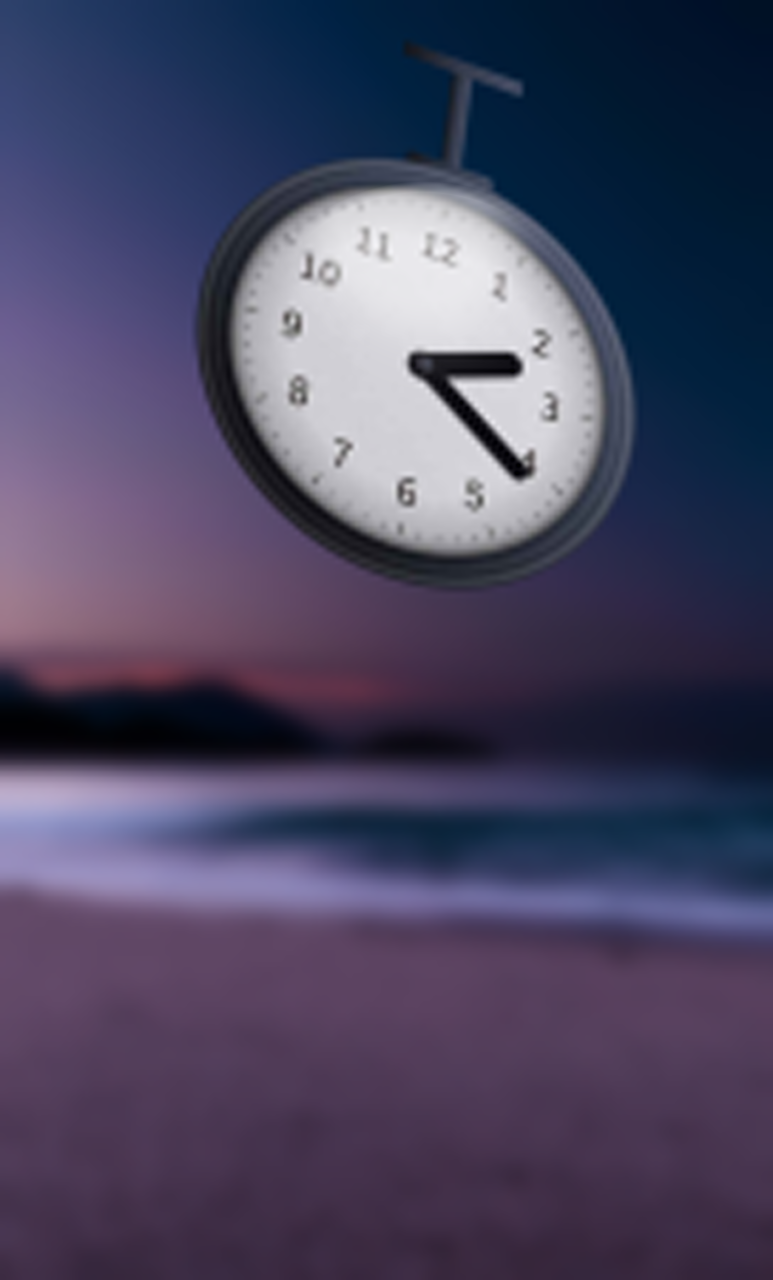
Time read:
2h21
